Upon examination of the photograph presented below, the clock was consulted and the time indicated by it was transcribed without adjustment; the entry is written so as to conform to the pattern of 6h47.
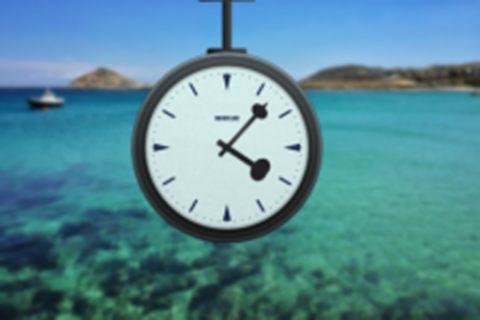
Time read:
4h07
